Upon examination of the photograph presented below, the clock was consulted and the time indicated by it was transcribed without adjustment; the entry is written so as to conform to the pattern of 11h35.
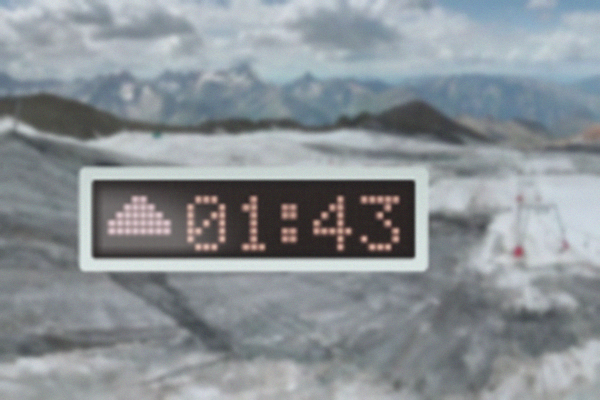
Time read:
1h43
